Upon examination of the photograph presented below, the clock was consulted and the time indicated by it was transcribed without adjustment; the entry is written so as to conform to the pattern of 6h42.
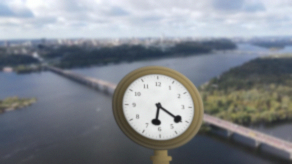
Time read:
6h21
